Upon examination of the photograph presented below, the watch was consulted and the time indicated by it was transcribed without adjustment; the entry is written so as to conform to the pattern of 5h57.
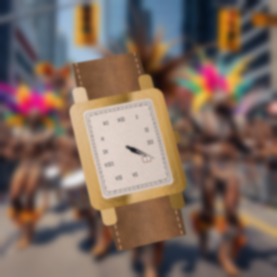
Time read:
4h21
